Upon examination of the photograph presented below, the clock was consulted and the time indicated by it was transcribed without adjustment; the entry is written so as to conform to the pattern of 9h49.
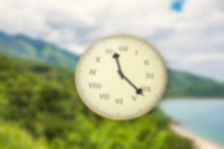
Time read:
11h22
